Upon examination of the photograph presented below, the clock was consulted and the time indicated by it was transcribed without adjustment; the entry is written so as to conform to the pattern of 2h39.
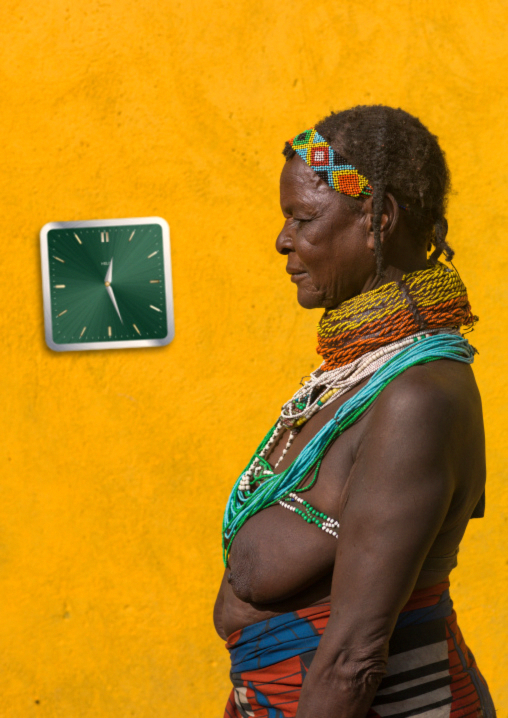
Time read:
12h27
